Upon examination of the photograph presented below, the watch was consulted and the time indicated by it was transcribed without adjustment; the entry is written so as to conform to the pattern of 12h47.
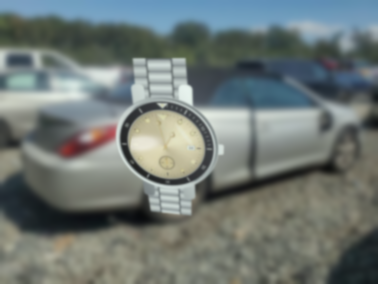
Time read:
12h58
